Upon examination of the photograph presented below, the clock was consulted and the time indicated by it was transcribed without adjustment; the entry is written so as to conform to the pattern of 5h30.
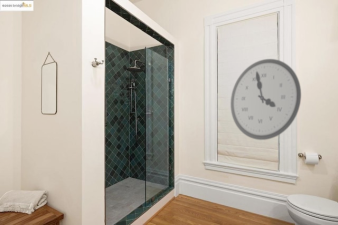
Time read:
3h57
